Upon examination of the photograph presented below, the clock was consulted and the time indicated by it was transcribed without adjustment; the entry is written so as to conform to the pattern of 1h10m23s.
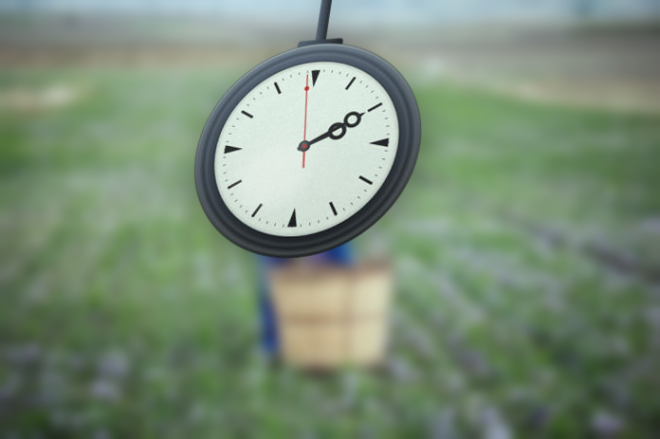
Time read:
2h09m59s
